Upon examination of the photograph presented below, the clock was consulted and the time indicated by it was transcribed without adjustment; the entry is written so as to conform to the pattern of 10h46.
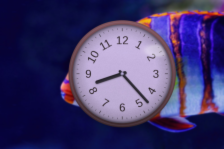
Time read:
8h23
